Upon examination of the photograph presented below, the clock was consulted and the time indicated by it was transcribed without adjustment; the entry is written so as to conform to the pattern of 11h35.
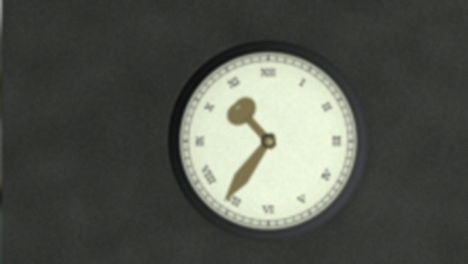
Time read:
10h36
